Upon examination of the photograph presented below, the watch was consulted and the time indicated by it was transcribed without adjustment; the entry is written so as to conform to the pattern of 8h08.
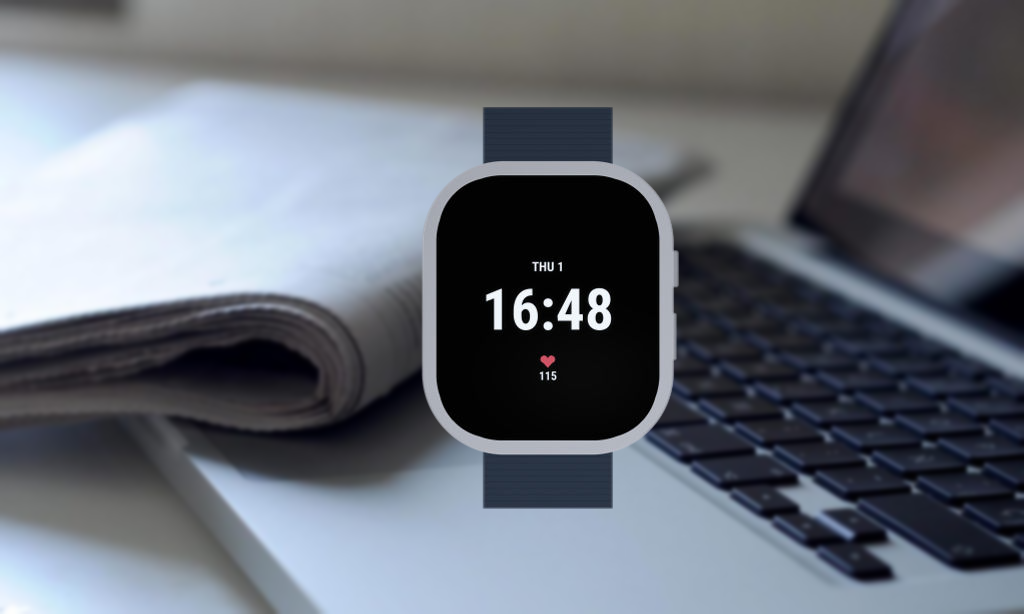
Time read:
16h48
